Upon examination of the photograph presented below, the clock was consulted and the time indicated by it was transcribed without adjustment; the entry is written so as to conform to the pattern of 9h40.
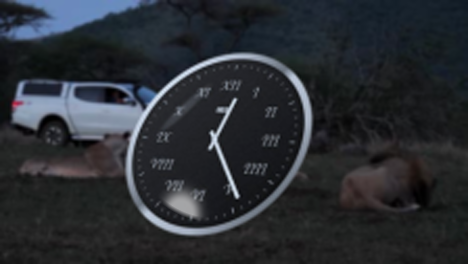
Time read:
12h24
